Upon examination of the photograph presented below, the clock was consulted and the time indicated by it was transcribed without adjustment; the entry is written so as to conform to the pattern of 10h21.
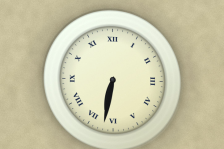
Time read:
6h32
